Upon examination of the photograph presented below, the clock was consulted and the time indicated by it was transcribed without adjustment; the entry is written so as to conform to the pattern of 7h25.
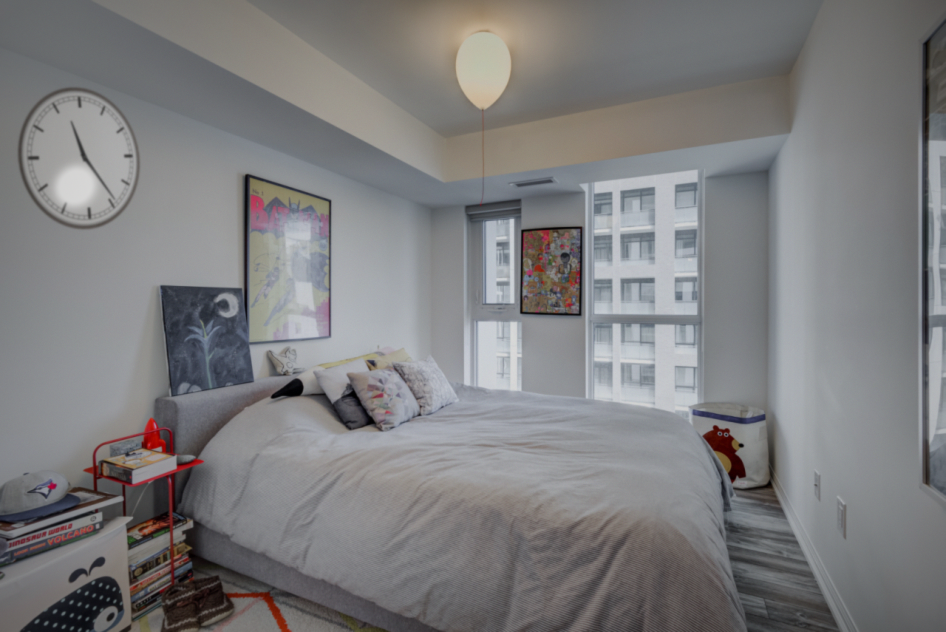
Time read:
11h24
